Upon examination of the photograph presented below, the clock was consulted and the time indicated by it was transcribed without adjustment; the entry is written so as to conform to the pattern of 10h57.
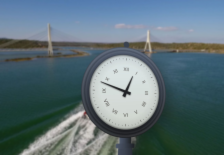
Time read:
12h48
